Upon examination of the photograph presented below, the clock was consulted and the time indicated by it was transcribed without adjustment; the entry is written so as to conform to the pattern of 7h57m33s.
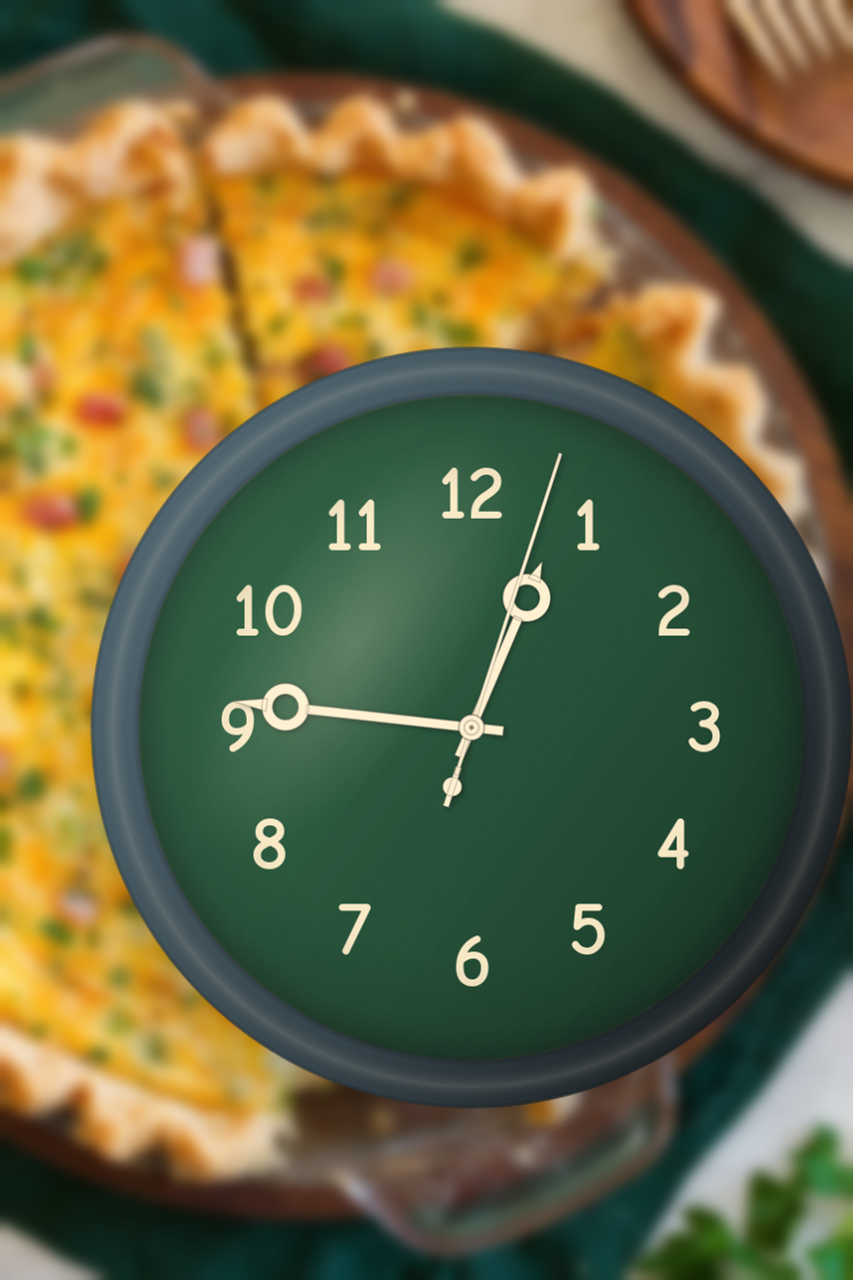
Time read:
12h46m03s
